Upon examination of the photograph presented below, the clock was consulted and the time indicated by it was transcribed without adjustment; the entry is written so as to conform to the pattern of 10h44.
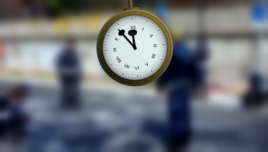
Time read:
11h54
